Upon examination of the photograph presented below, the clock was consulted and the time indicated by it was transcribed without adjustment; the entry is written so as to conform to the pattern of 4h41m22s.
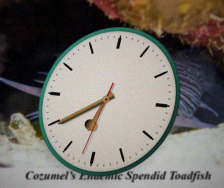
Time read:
6h39m32s
